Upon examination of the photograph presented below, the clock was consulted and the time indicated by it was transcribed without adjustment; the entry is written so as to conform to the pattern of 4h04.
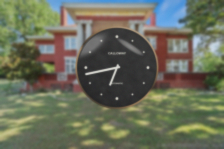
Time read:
6h43
